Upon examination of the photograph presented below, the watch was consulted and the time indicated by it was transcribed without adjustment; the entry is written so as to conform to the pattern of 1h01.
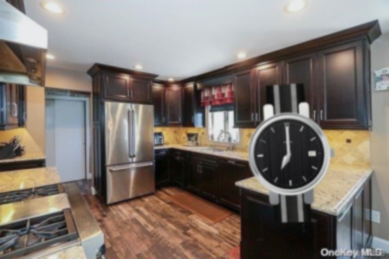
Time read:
7h00
